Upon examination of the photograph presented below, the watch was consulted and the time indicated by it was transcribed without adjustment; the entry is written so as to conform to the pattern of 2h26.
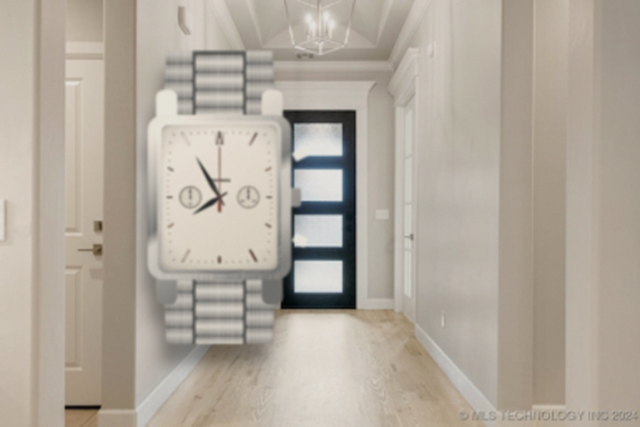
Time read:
7h55
